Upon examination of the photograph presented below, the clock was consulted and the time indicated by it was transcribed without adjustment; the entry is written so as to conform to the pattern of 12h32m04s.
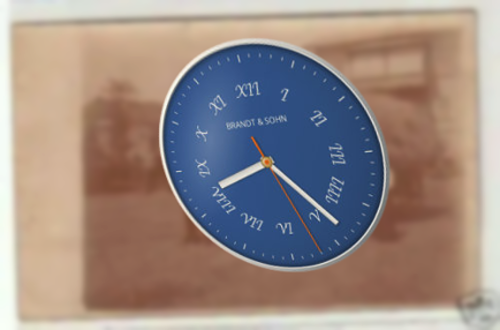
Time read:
8h23m27s
